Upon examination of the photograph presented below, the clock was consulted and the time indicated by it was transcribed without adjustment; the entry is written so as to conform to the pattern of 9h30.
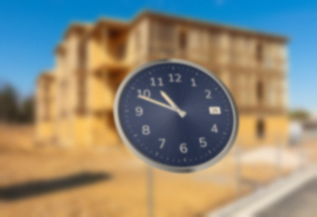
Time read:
10h49
